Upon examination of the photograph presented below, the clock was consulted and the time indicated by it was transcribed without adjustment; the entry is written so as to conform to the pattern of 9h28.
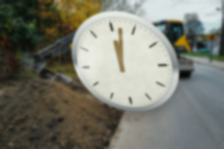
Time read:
12h02
